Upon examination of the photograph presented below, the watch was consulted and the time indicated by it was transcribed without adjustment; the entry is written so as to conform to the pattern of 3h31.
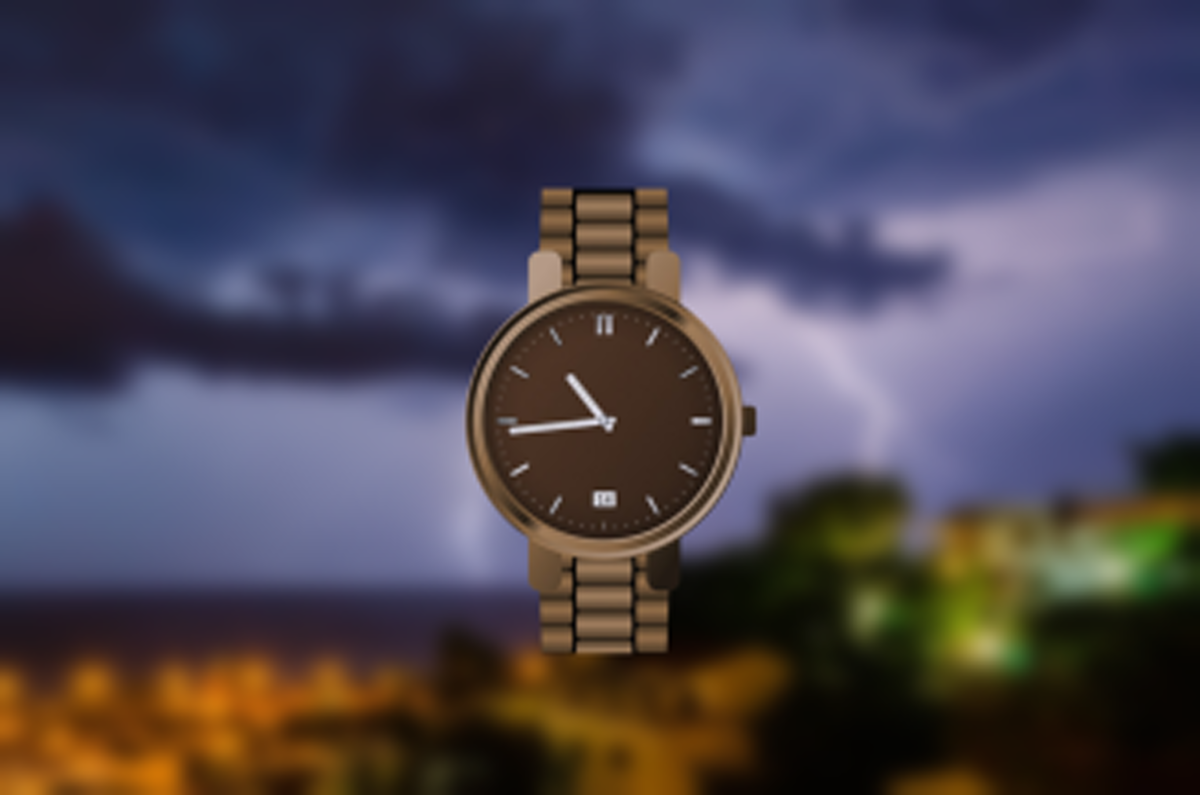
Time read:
10h44
